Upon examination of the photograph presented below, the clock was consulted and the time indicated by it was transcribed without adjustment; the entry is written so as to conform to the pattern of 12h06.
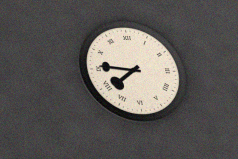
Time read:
7h46
